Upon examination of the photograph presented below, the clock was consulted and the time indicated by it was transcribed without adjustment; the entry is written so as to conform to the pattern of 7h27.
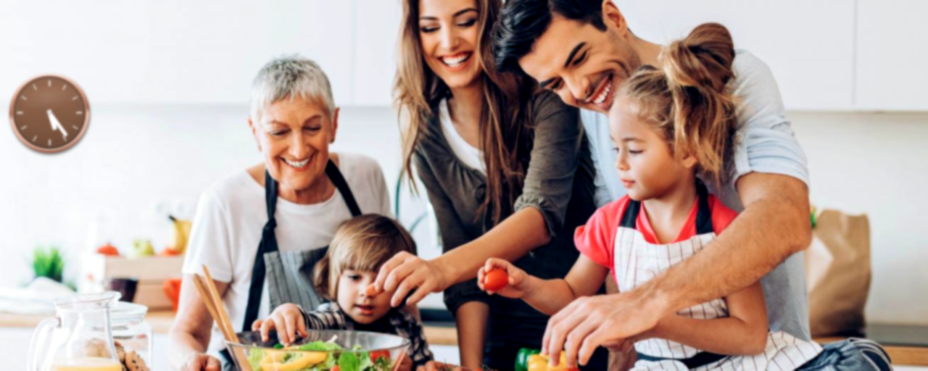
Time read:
5h24
